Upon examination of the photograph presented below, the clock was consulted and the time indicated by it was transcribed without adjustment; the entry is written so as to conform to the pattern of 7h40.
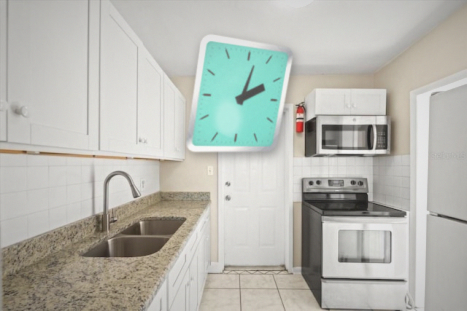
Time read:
2h02
